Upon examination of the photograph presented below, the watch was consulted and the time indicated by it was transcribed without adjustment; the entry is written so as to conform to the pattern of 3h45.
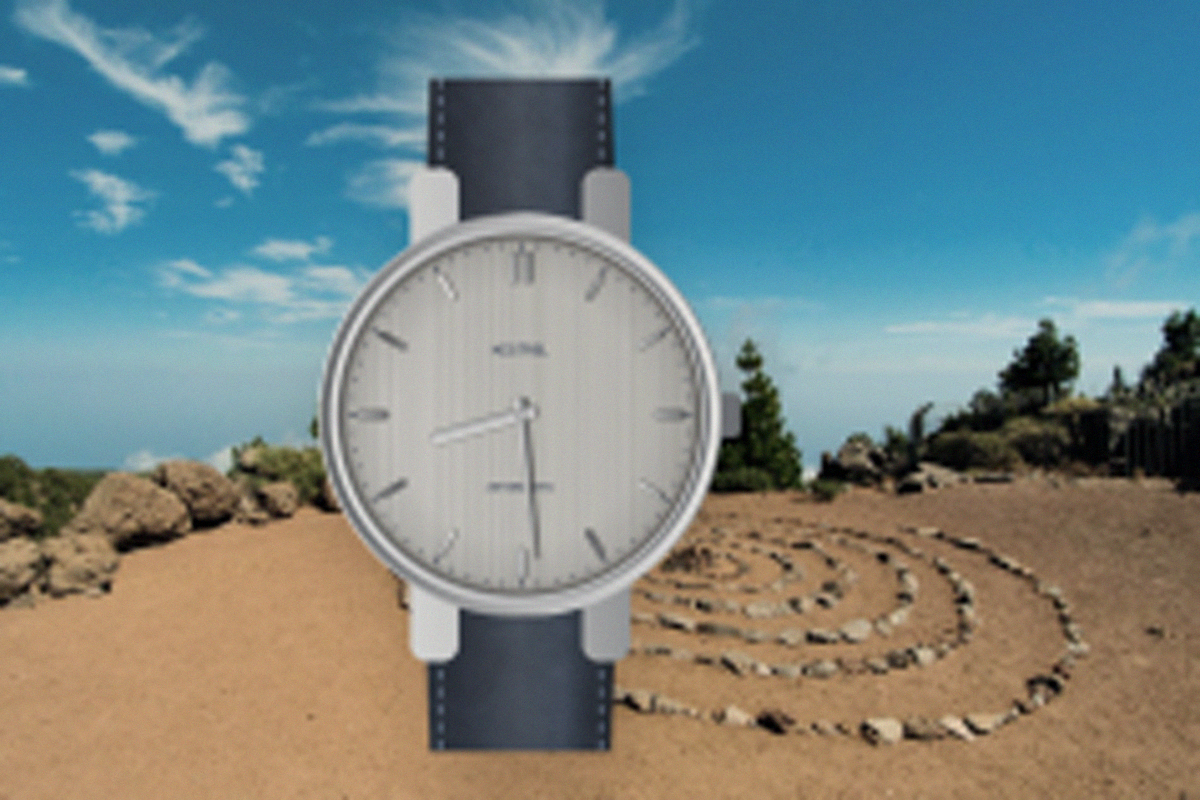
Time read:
8h29
